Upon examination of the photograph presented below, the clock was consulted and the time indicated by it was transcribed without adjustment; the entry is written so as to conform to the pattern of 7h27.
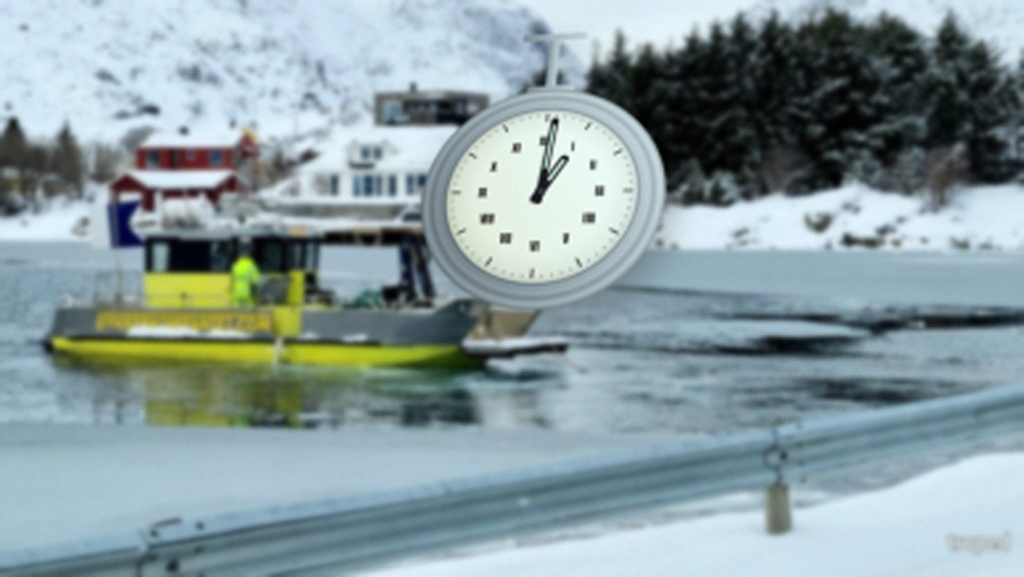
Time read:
1h01
